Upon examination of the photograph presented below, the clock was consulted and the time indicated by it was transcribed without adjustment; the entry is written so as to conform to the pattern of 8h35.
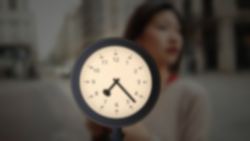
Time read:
7h23
